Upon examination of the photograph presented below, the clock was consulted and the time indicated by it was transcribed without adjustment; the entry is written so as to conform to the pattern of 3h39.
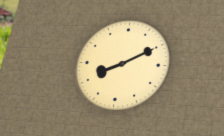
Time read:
8h10
